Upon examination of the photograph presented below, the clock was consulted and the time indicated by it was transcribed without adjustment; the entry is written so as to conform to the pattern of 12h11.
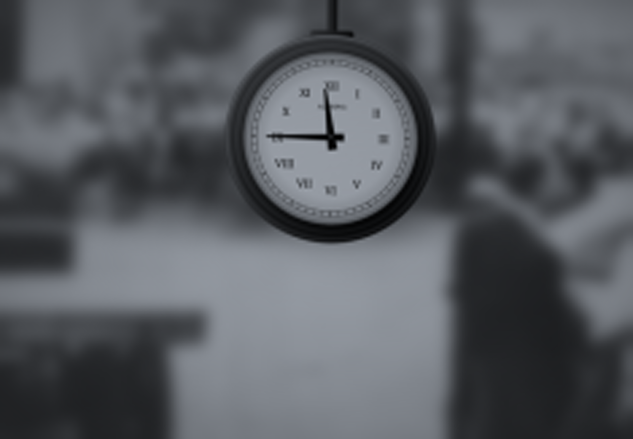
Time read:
11h45
